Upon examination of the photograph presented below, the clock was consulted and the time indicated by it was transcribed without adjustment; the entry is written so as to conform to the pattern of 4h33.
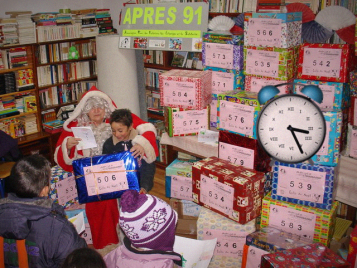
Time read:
3h26
